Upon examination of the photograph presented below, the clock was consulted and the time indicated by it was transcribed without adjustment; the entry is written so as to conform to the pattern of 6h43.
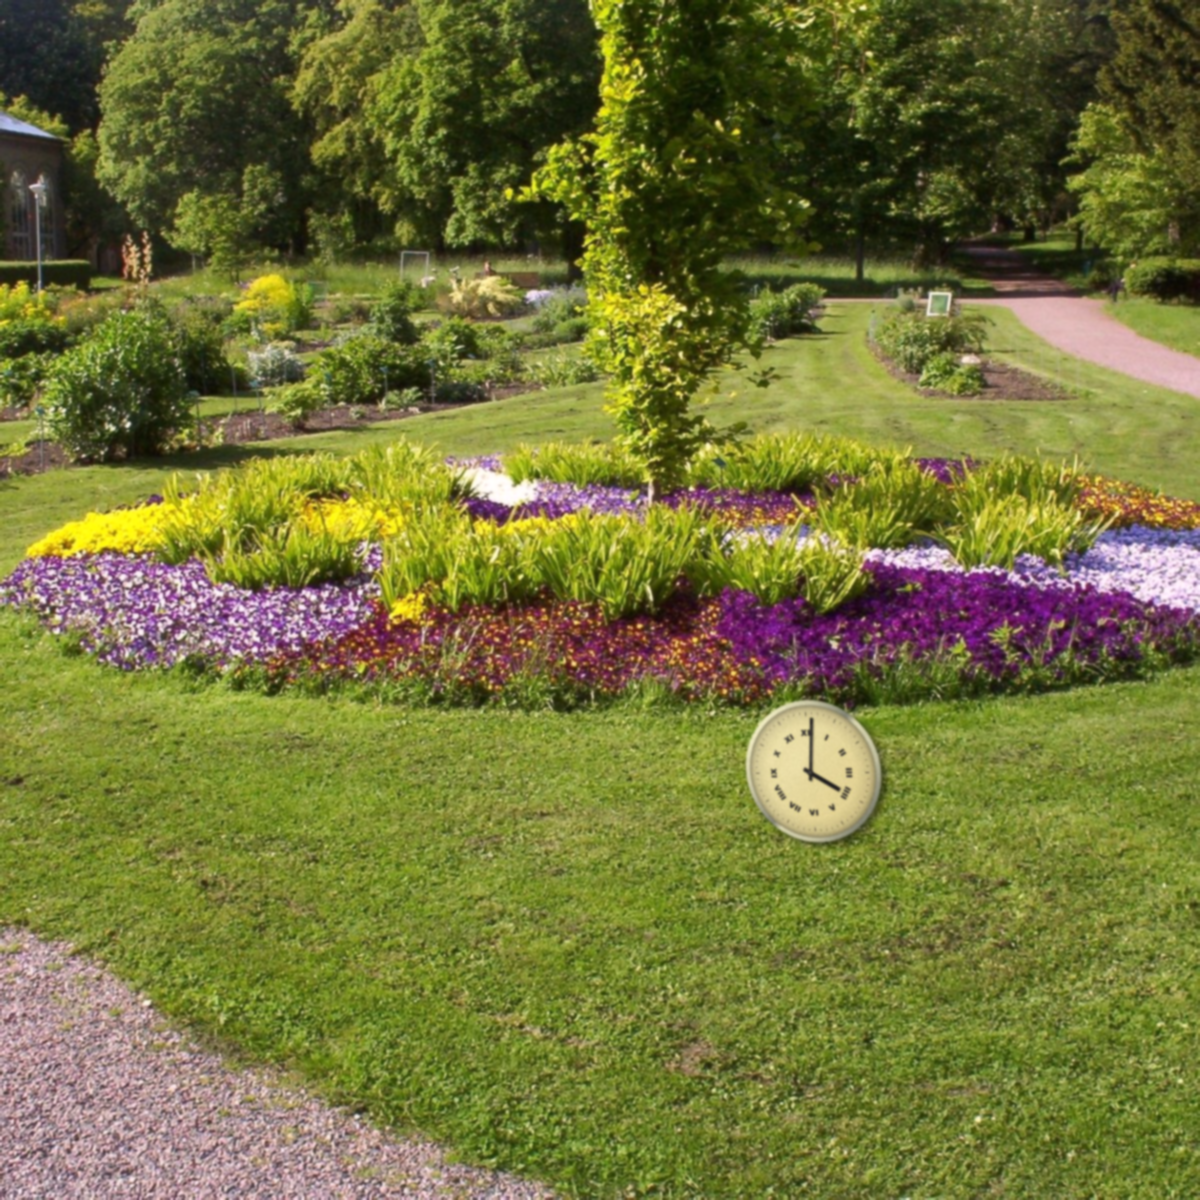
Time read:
4h01
